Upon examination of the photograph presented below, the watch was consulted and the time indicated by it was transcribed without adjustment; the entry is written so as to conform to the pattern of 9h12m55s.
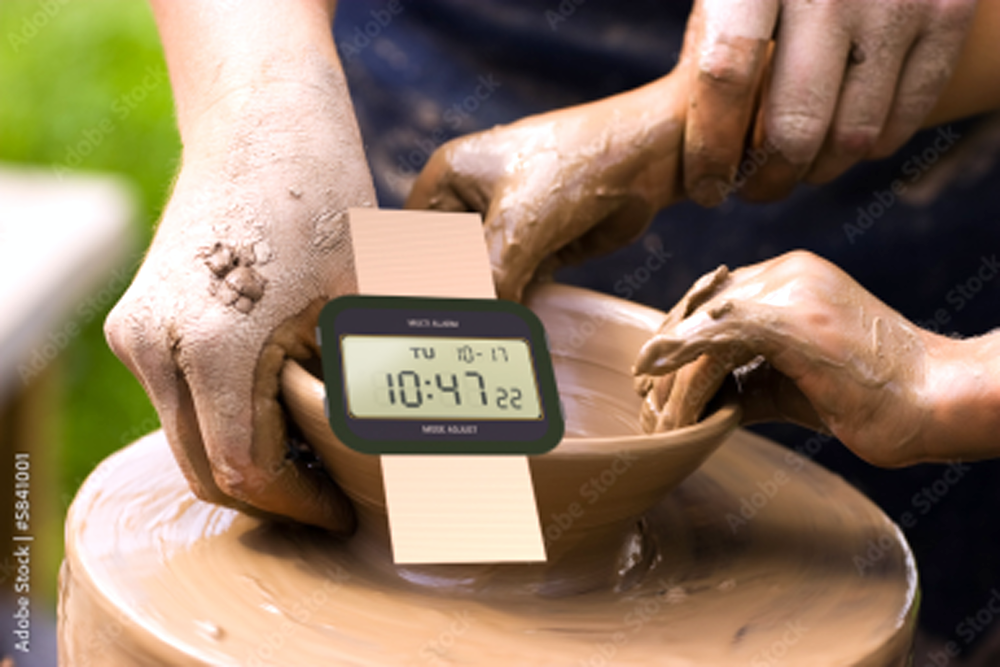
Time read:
10h47m22s
